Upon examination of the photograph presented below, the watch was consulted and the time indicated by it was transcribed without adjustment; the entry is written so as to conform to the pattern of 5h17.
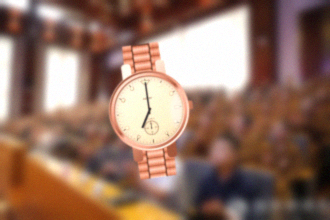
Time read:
7h00
